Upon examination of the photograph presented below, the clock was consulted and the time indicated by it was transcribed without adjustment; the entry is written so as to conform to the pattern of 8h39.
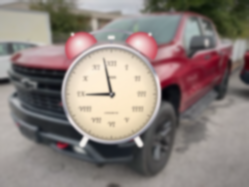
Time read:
8h58
